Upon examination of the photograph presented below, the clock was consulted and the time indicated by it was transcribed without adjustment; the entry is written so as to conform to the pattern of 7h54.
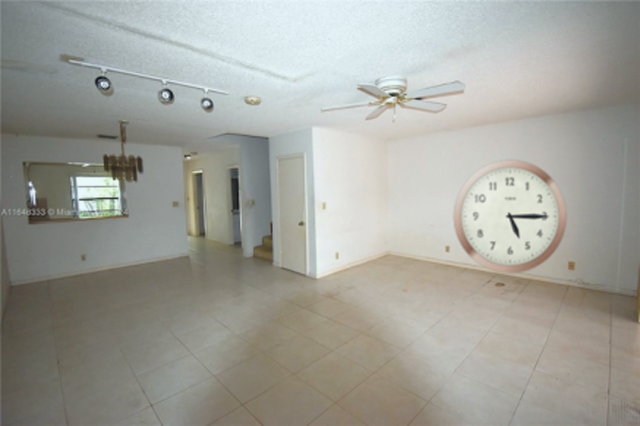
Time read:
5h15
